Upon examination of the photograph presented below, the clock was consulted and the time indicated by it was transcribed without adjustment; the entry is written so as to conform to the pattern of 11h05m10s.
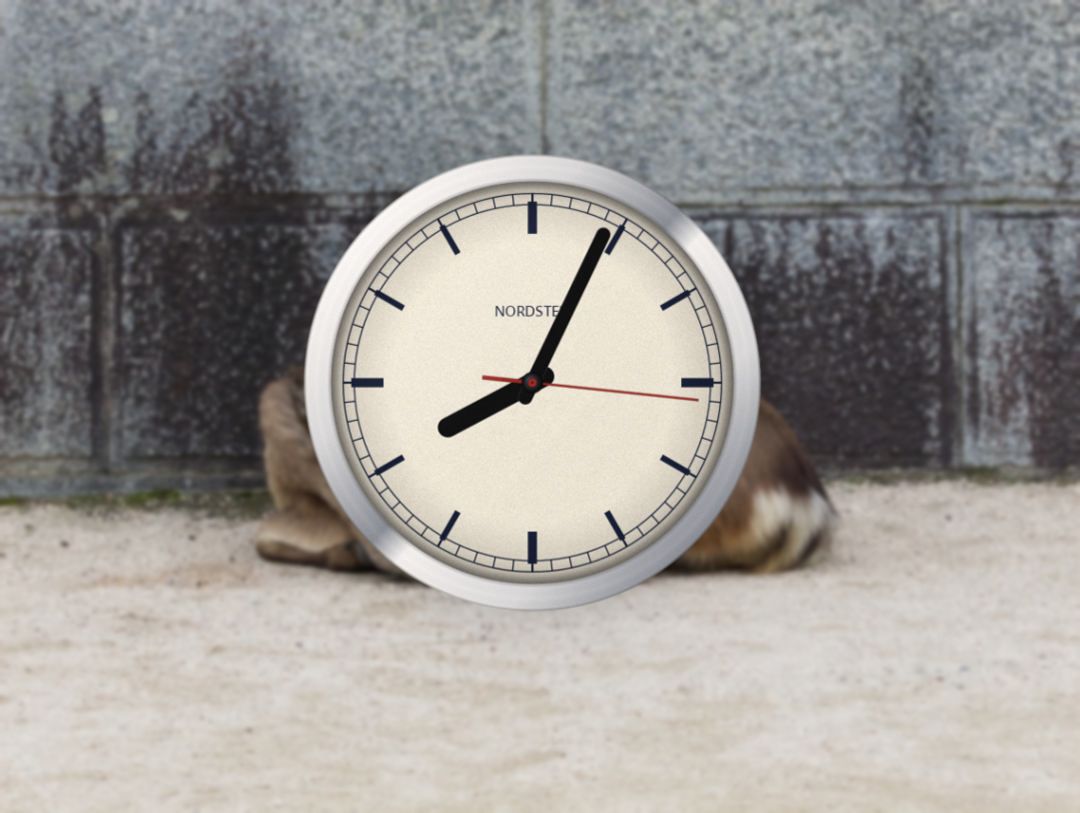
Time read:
8h04m16s
